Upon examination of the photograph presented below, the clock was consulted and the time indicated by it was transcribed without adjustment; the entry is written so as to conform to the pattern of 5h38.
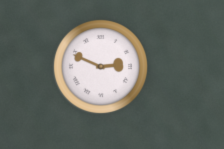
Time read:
2h49
